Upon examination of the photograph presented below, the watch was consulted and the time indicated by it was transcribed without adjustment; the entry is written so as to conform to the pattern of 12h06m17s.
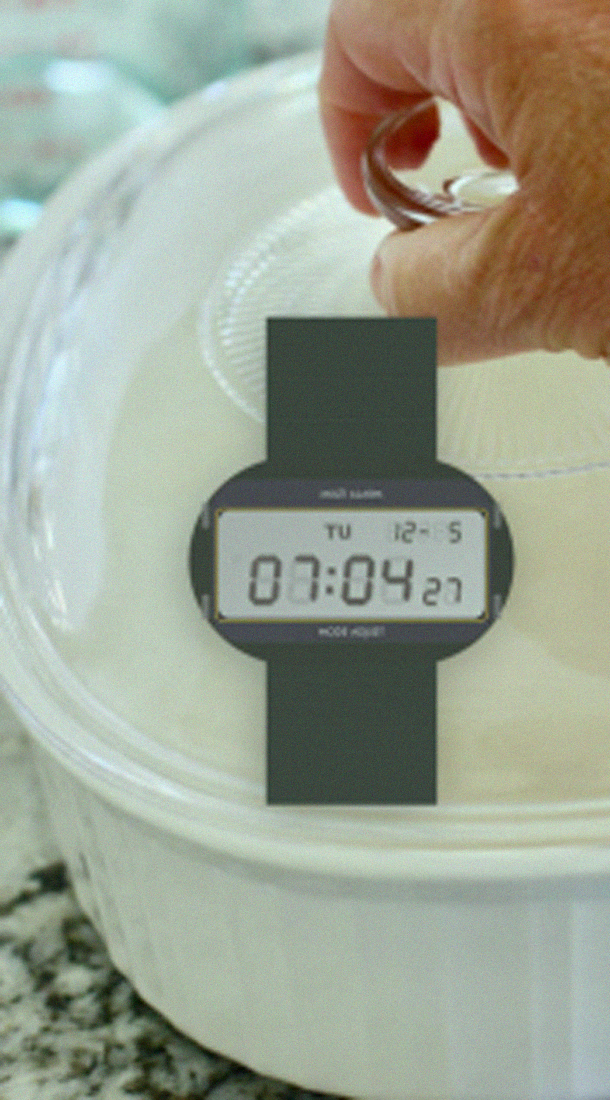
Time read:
7h04m27s
